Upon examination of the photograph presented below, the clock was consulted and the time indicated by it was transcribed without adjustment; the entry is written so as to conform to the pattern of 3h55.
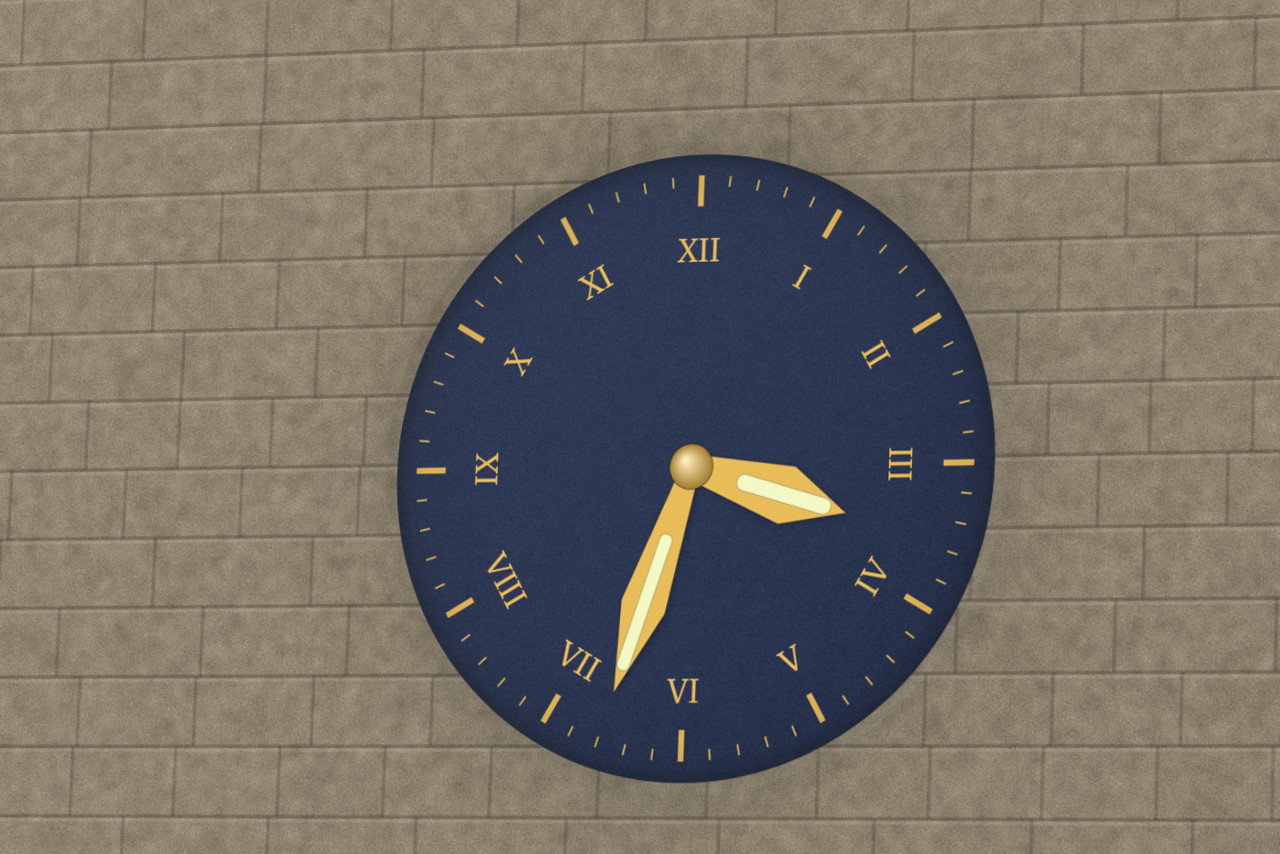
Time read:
3h33
